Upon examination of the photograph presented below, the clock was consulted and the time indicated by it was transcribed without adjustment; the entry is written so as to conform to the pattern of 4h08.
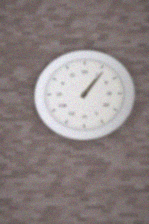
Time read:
1h06
